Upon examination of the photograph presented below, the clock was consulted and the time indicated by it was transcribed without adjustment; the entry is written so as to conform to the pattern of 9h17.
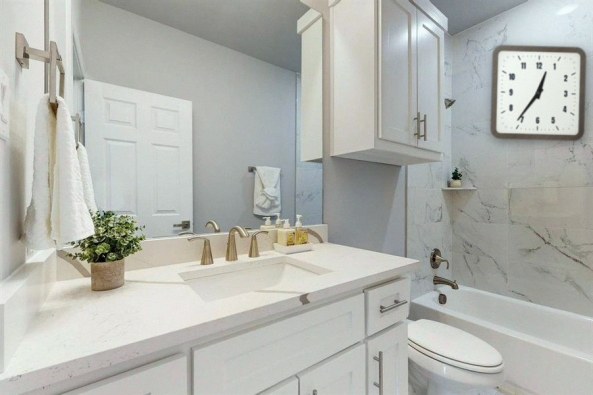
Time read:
12h36
